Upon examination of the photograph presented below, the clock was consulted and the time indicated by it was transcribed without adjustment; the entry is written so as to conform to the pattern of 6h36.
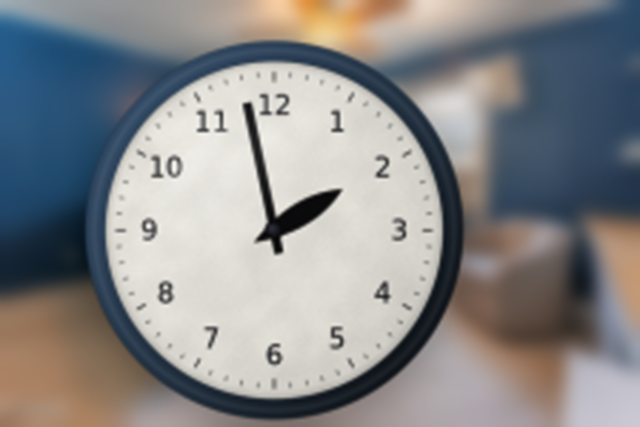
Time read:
1h58
